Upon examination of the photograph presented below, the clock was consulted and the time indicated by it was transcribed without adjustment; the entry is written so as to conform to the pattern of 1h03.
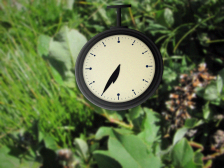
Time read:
6h35
